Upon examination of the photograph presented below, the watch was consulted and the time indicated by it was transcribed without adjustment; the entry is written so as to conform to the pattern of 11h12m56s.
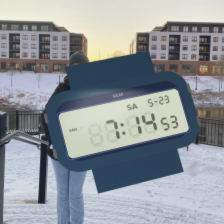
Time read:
7h14m53s
